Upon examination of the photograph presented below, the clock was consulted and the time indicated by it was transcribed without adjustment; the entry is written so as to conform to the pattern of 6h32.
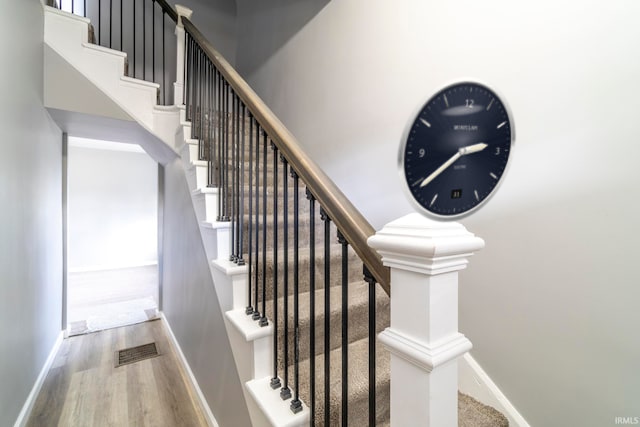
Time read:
2h39
